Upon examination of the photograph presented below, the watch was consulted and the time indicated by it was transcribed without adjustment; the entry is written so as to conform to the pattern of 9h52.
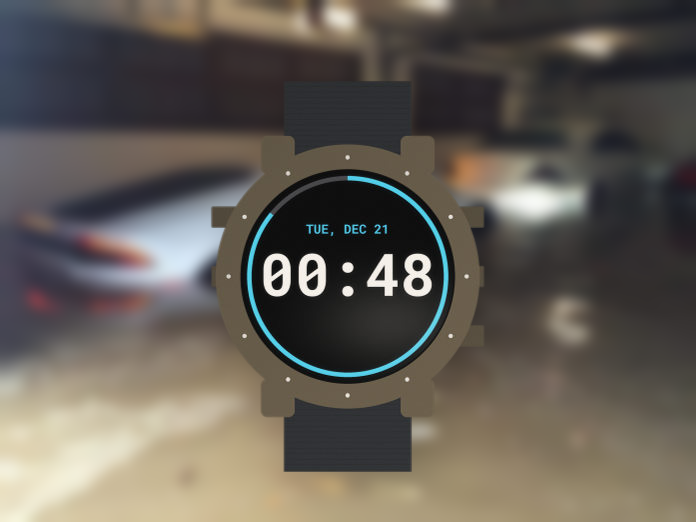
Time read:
0h48
